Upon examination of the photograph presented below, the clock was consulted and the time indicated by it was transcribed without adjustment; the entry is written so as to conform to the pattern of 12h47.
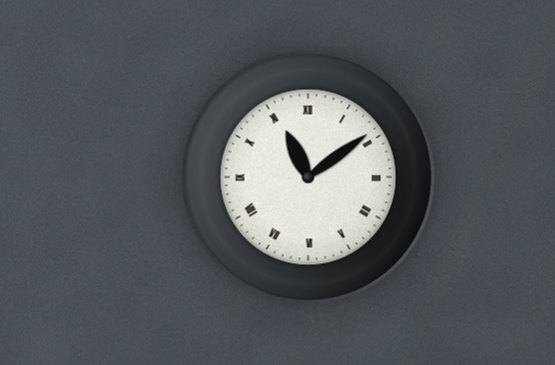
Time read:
11h09
